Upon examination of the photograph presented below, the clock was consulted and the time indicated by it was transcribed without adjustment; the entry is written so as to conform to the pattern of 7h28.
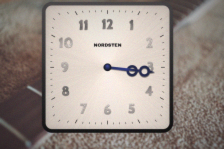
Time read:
3h16
